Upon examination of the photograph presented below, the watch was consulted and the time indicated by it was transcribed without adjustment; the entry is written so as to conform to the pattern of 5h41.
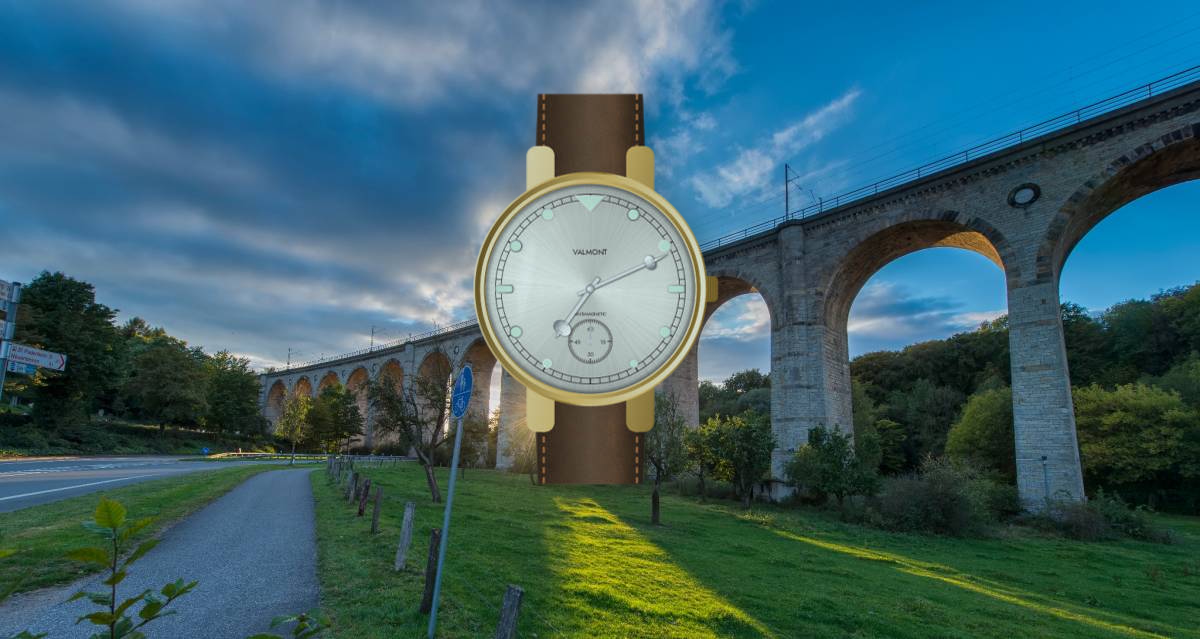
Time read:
7h11
